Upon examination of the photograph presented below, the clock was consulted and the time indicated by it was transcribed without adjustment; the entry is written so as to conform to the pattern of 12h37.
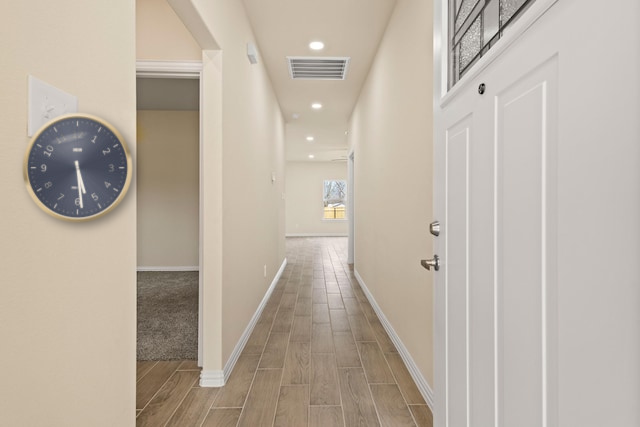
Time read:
5h29
